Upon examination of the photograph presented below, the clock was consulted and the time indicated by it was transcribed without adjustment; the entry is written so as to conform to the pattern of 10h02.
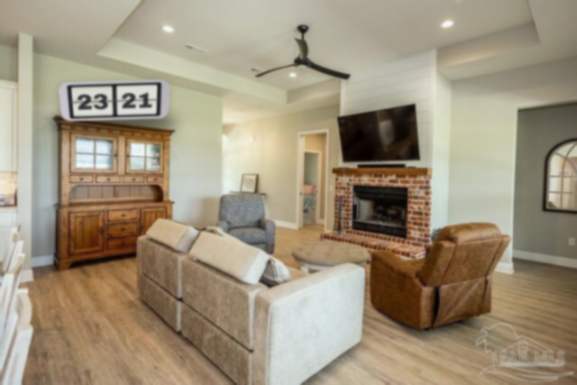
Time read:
23h21
